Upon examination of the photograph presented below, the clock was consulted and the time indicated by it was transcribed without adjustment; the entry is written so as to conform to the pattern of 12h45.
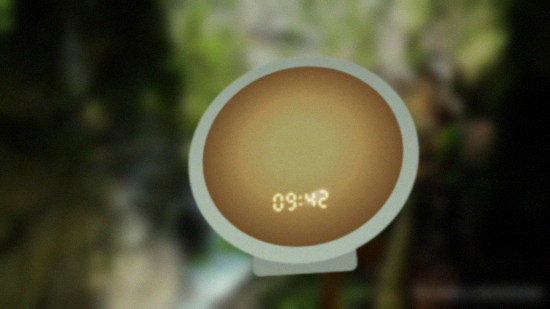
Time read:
9h42
